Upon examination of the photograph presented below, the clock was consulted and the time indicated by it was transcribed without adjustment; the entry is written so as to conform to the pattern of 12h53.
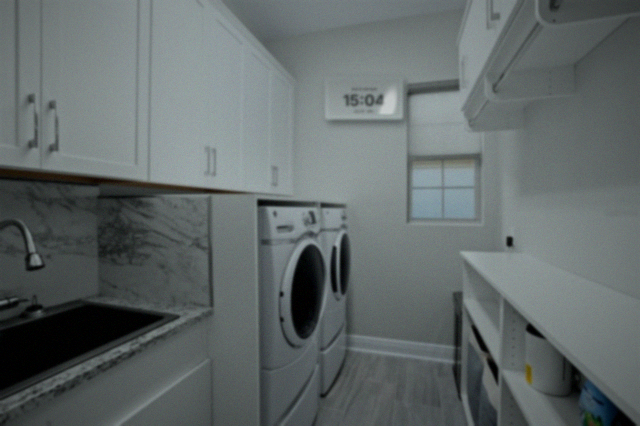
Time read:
15h04
